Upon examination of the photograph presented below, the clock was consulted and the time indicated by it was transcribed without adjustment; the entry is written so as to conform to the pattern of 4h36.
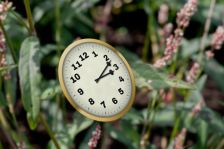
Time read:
3h12
